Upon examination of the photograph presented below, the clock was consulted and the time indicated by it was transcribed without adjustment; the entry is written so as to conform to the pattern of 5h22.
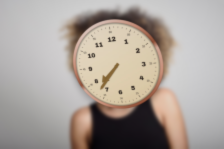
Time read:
7h37
